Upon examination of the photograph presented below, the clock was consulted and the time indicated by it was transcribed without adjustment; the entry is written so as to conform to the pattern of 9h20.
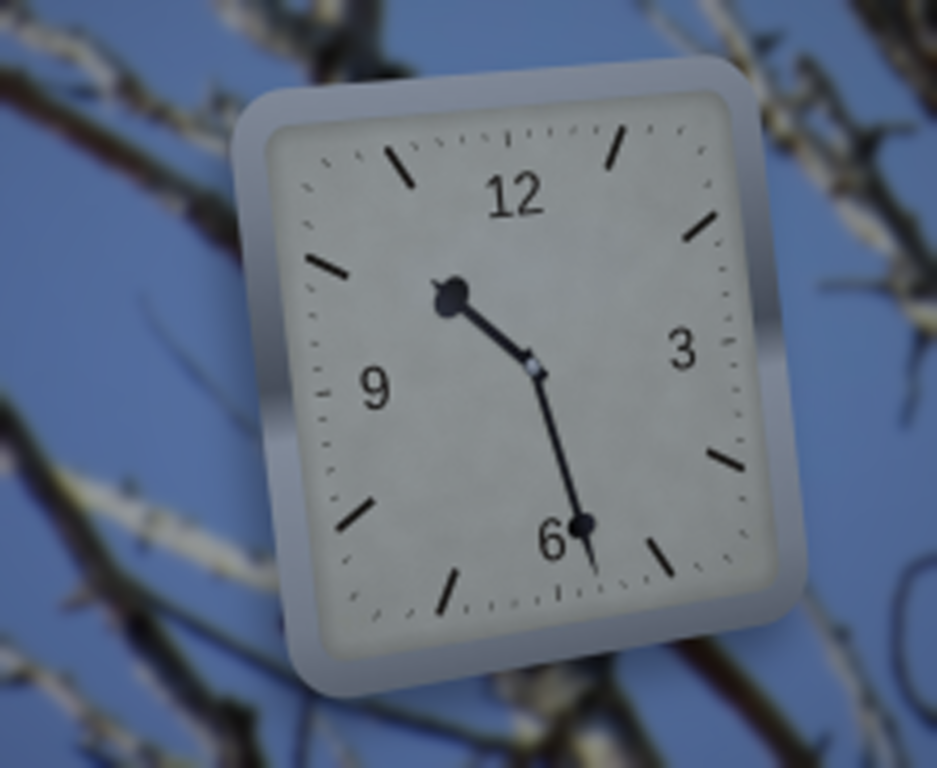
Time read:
10h28
